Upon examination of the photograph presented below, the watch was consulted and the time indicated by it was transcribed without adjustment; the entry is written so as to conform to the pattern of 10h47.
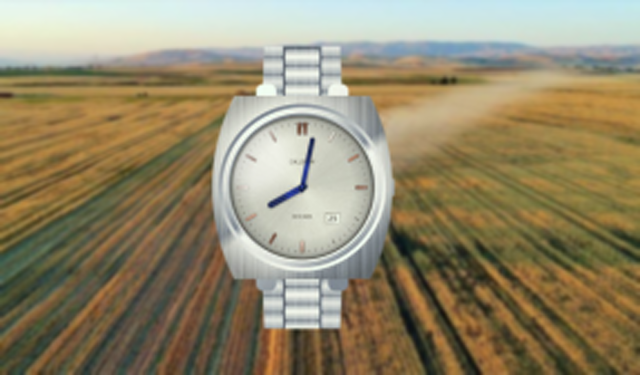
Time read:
8h02
